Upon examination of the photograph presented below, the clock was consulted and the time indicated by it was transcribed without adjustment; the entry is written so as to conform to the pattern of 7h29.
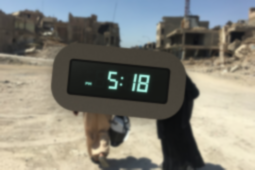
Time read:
5h18
